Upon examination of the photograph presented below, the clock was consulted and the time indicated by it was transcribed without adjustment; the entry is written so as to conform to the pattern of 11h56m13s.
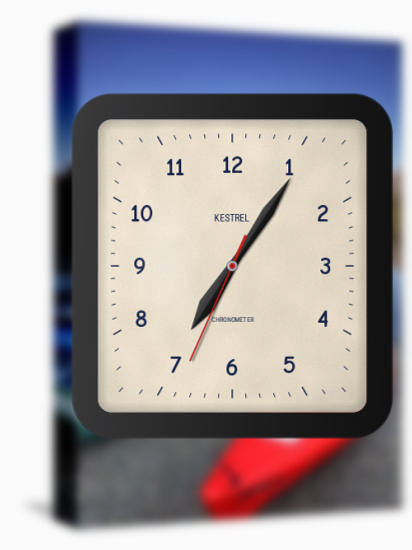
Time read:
7h05m34s
